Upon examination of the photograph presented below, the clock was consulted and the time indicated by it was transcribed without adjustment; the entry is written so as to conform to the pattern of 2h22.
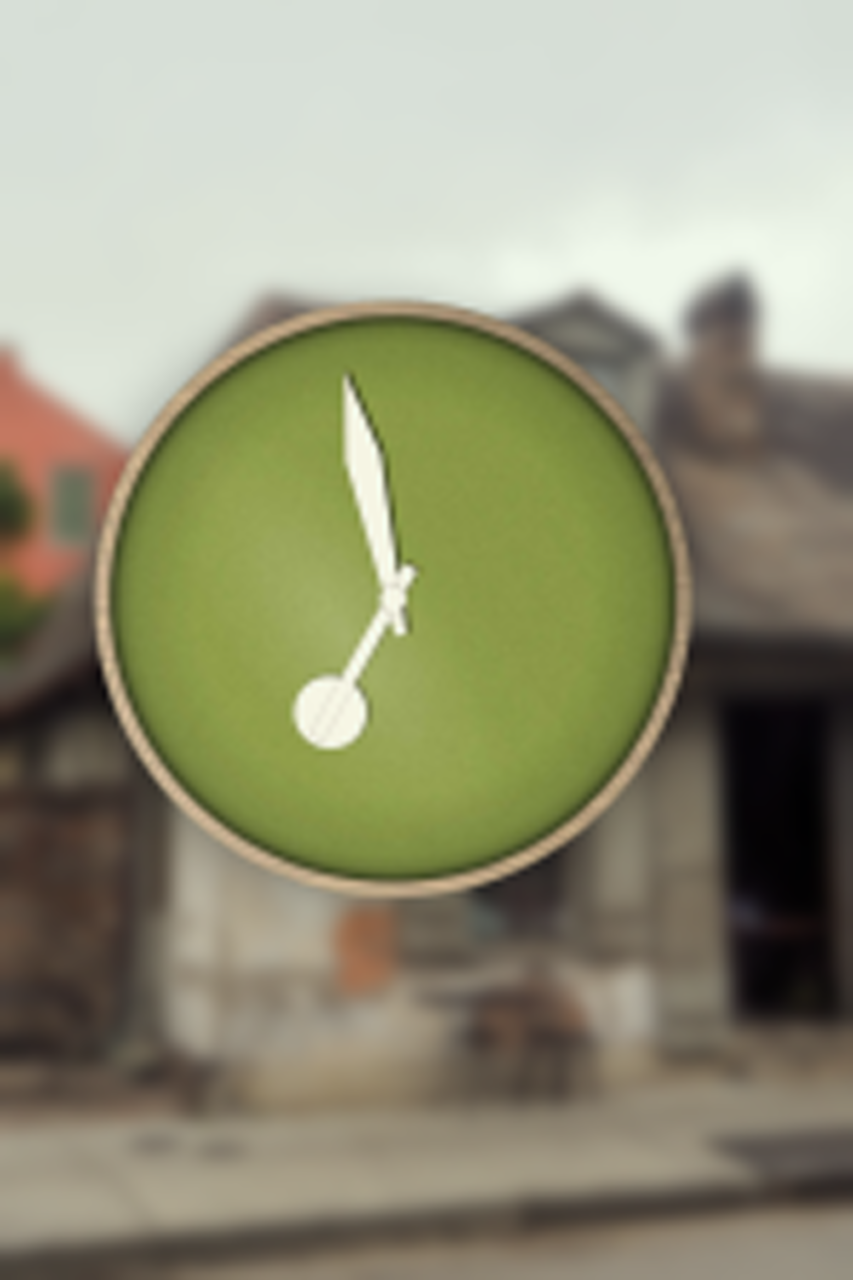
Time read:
6h58
